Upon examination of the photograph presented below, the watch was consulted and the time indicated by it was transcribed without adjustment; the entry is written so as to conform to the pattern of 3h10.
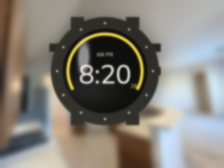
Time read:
8h20
